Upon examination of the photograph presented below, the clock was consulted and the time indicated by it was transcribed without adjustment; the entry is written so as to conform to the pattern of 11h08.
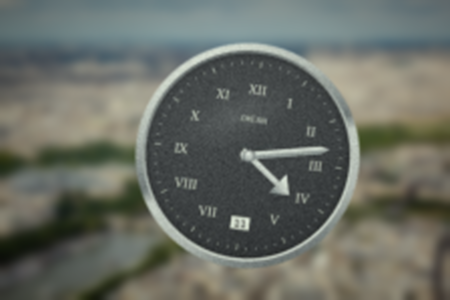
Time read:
4h13
